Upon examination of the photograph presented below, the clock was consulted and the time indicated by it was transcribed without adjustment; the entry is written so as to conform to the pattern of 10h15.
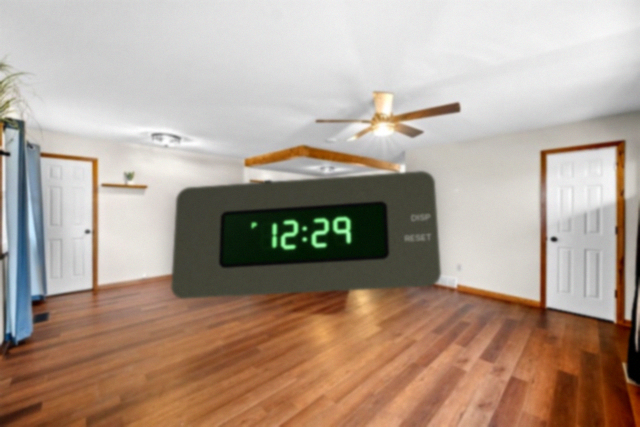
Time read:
12h29
